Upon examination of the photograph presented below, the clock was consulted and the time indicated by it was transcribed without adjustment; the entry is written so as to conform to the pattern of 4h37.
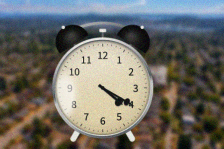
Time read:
4h20
